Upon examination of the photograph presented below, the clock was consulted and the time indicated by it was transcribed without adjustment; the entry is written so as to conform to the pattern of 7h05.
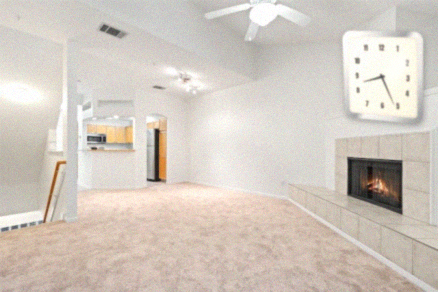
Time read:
8h26
